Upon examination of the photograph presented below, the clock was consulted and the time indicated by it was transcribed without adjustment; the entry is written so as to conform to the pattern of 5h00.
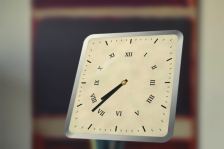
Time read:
7h37
